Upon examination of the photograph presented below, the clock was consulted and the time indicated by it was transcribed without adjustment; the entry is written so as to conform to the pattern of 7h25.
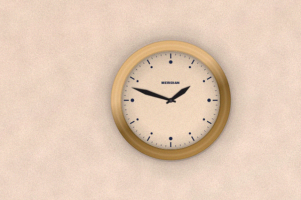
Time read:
1h48
